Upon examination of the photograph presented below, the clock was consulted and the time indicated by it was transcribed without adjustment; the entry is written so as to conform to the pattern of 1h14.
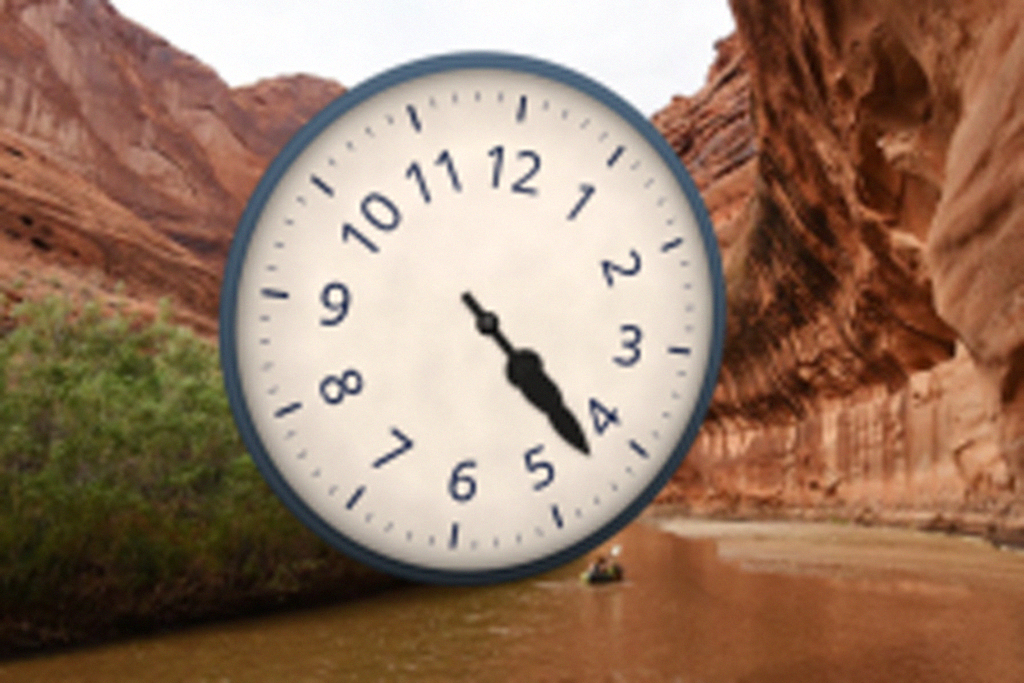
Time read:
4h22
